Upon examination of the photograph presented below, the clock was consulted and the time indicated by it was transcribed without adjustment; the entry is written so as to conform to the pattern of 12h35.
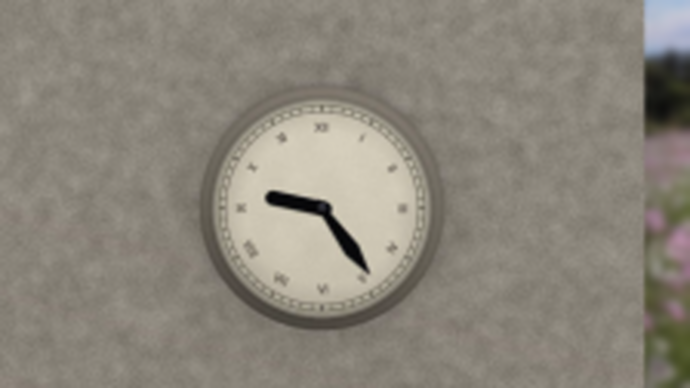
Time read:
9h24
